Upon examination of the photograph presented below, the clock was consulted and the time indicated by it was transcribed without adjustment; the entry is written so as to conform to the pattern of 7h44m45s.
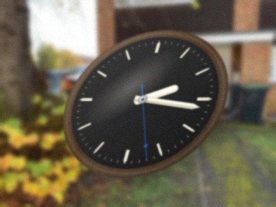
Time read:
2h16m27s
